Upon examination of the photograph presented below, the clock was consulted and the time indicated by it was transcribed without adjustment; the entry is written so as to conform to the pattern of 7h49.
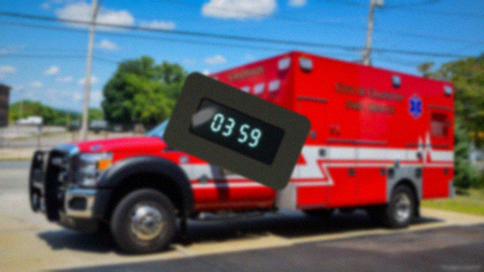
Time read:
3h59
